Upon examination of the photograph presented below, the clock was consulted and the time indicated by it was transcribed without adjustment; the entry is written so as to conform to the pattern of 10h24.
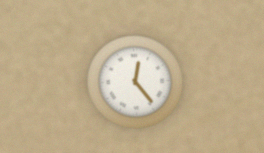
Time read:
12h24
